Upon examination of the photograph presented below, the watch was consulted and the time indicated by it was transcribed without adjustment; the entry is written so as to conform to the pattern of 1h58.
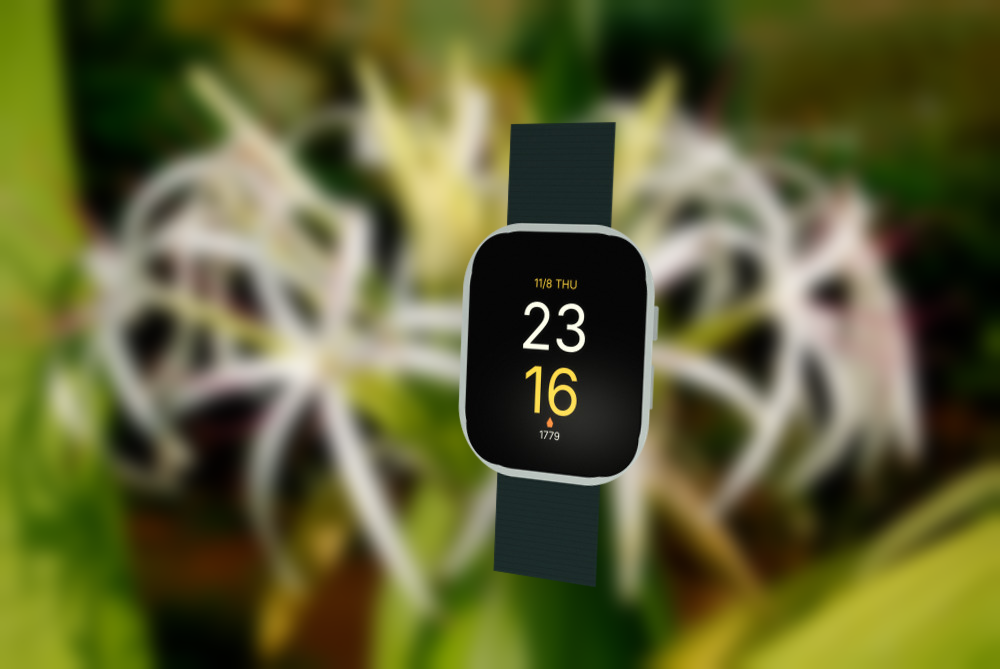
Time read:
23h16
